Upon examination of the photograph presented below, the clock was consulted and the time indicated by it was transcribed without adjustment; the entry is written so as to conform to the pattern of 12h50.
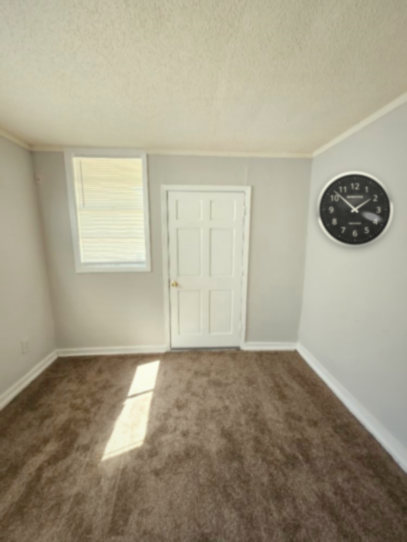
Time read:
1h52
